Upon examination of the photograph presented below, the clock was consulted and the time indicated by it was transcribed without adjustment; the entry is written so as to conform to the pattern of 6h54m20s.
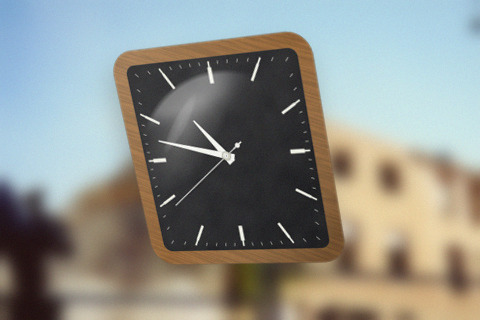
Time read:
10h47m39s
